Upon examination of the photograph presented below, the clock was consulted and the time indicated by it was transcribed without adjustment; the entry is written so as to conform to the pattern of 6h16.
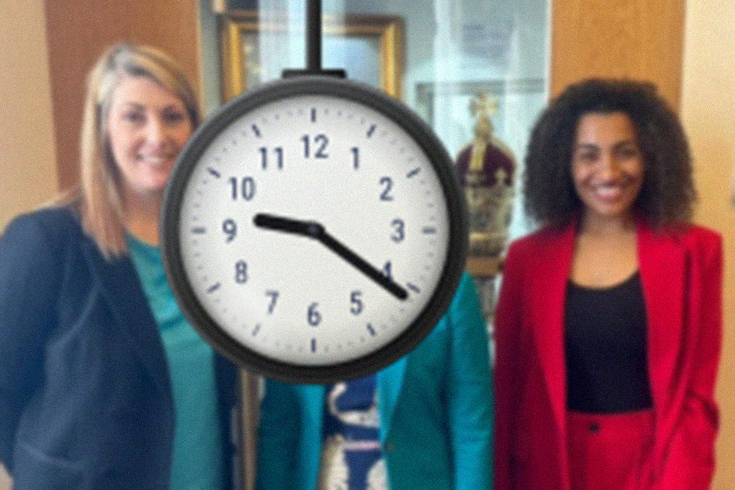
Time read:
9h21
